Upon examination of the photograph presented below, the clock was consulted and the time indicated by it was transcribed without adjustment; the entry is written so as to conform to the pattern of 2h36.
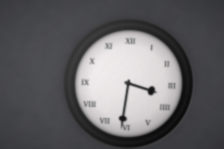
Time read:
3h31
